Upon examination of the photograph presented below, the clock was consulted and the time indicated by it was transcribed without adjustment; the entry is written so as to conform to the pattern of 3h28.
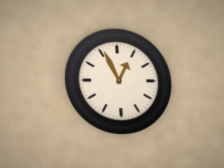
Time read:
12h56
